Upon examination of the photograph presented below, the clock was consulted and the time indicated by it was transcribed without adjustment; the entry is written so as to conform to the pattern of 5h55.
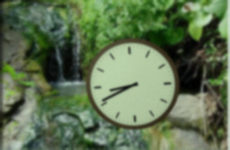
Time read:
8h41
